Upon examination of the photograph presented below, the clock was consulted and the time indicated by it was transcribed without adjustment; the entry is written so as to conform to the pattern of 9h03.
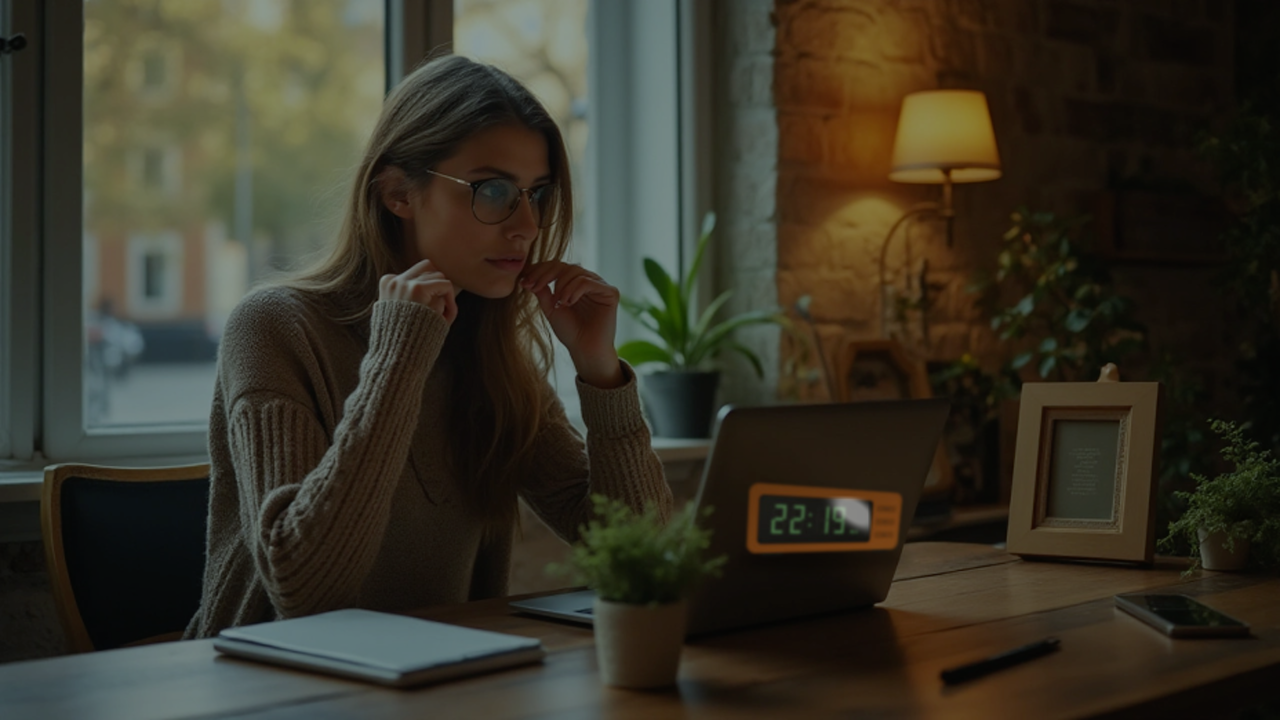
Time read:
22h19
